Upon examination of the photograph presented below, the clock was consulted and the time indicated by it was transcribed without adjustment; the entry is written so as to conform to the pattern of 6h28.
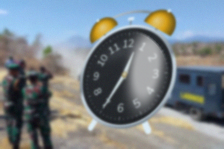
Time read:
12h35
